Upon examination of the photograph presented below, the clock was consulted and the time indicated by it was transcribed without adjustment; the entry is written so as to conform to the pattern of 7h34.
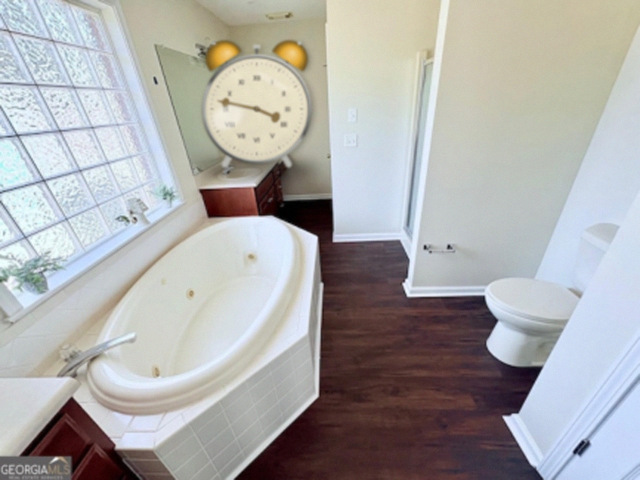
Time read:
3h47
